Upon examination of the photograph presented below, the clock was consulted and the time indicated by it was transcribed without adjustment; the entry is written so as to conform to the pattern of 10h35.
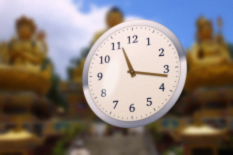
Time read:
11h17
